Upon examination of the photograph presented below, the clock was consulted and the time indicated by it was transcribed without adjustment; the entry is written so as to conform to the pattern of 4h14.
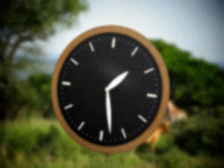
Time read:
1h28
